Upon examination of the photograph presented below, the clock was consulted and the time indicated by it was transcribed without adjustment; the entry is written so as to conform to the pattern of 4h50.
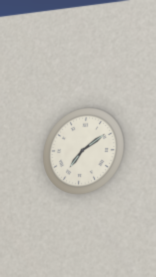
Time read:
7h09
